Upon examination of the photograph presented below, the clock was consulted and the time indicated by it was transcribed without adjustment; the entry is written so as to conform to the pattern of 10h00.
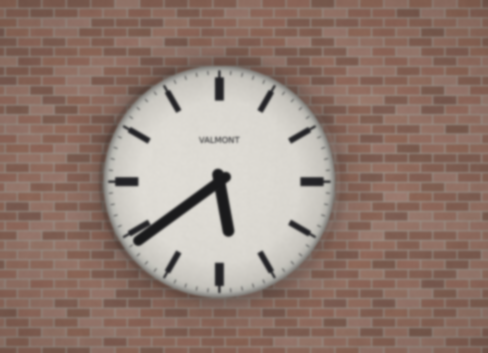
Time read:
5h39
